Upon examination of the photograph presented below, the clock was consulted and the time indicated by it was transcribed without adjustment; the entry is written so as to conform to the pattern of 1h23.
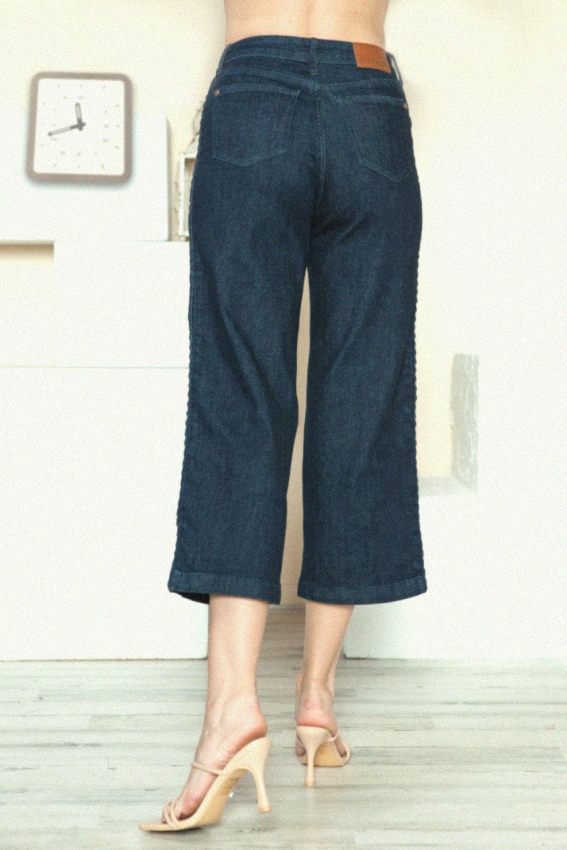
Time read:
11h42
